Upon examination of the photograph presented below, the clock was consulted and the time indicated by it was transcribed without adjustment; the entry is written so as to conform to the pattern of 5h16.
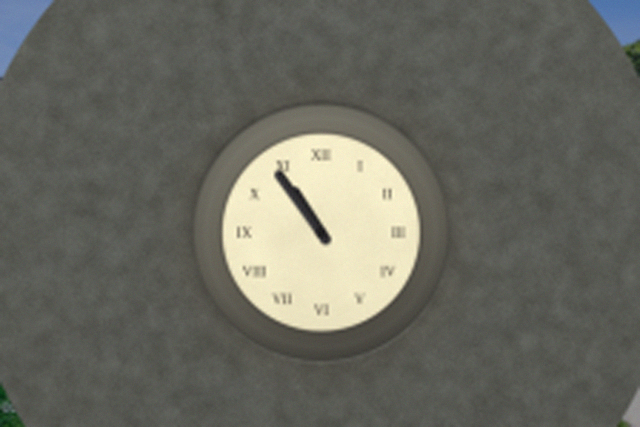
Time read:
10h54
